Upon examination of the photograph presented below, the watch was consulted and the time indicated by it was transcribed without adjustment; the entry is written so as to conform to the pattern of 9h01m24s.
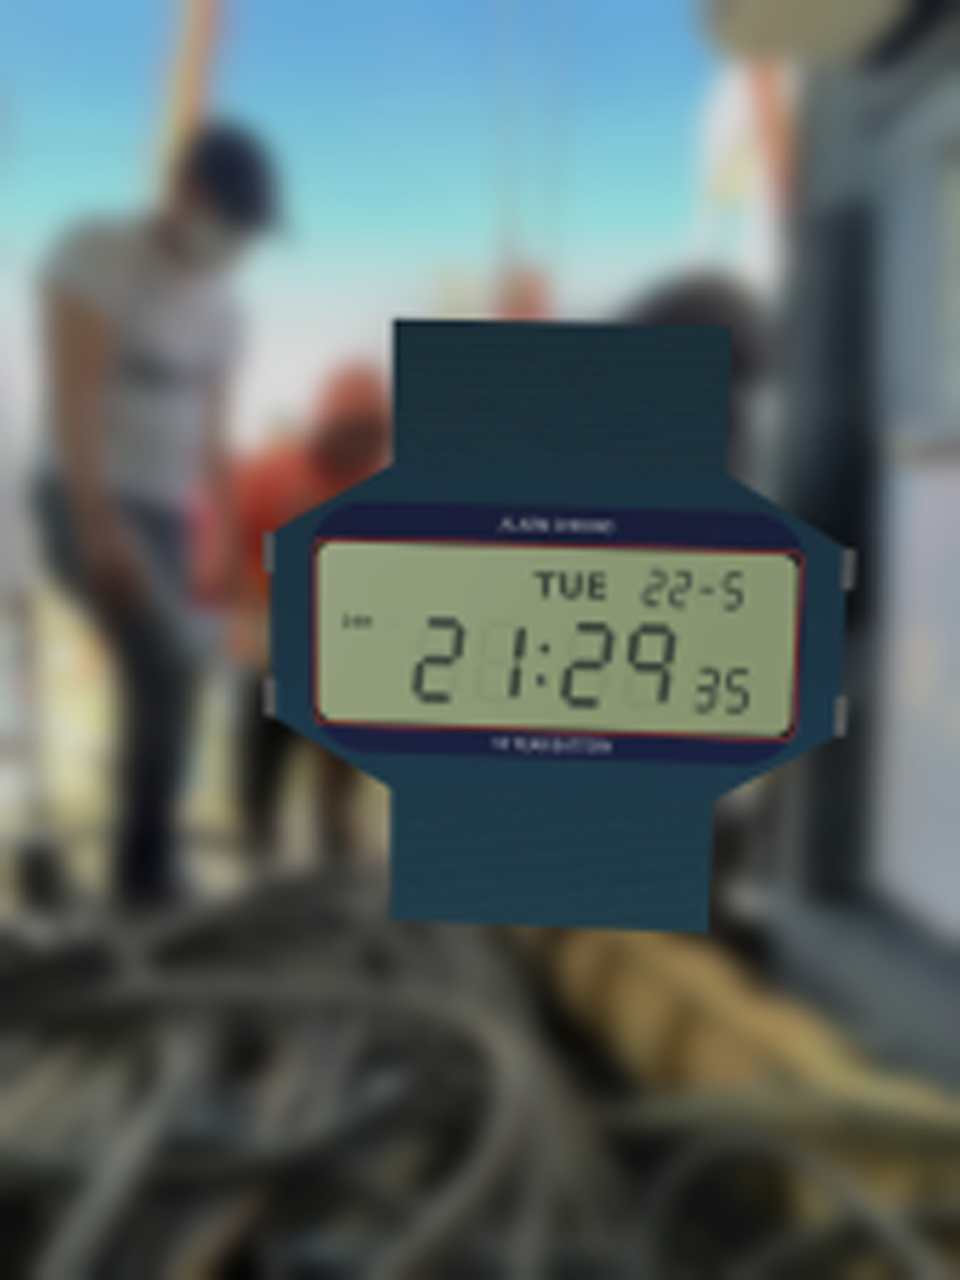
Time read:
21h29m35s
